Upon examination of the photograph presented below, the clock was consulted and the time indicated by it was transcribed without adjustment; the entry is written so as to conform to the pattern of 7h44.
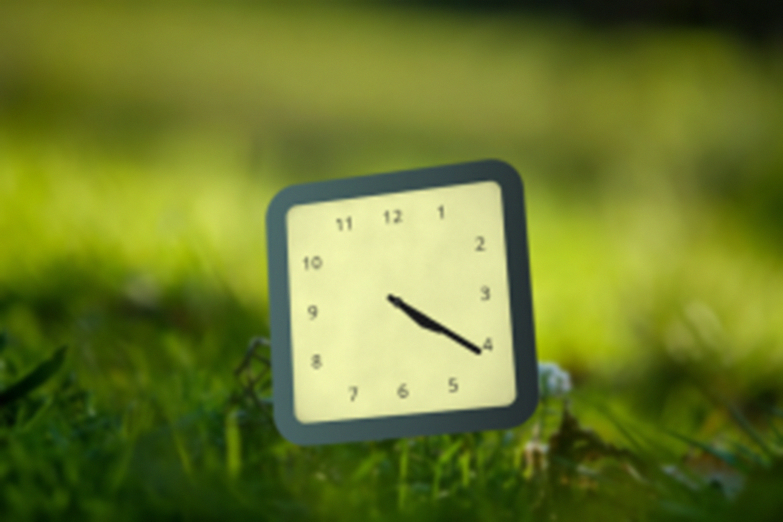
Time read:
4h21
